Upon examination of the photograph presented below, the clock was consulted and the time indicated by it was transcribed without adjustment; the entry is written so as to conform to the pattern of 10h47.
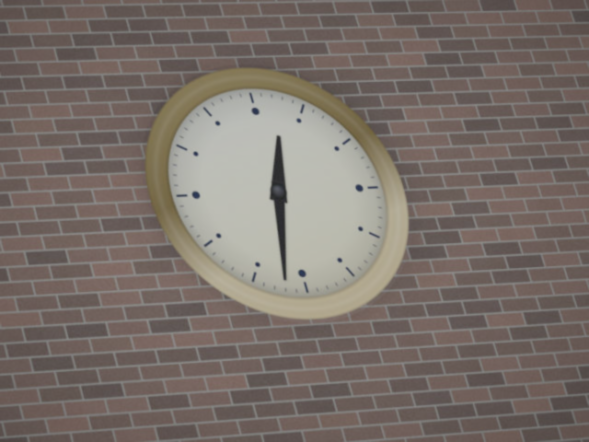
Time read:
12h32
